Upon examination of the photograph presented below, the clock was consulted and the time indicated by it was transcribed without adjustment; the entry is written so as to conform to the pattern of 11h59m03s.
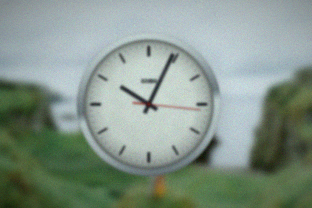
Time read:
10h04m16s
